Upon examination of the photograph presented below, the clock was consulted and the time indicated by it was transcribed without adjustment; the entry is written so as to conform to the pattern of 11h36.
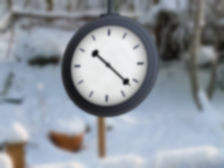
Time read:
10h22
